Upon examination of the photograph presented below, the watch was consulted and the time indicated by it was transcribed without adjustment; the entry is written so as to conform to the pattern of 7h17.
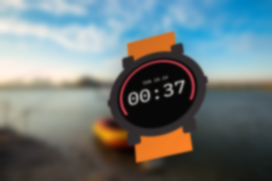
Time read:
0h37
